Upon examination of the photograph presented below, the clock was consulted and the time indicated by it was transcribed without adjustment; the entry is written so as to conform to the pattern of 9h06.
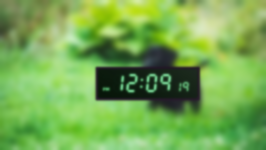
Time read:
12h09
